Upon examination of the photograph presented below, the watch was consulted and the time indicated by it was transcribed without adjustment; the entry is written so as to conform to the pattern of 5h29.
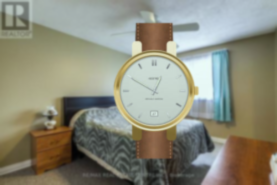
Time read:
12h50
